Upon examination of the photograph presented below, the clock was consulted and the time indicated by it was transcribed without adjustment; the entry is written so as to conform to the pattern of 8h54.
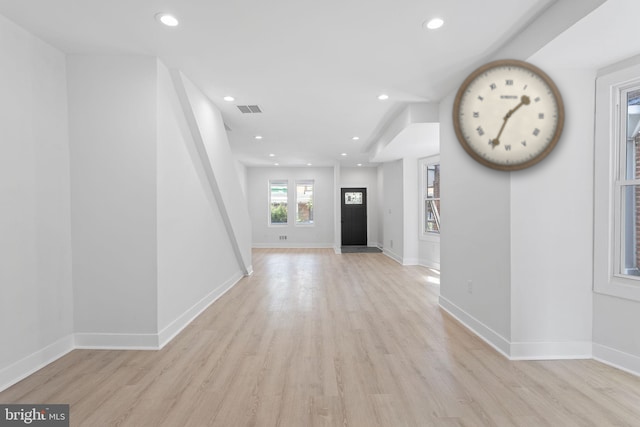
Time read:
1h34
